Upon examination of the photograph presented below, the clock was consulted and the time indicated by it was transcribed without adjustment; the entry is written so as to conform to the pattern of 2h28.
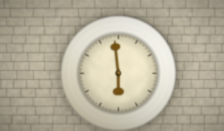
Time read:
5h59
